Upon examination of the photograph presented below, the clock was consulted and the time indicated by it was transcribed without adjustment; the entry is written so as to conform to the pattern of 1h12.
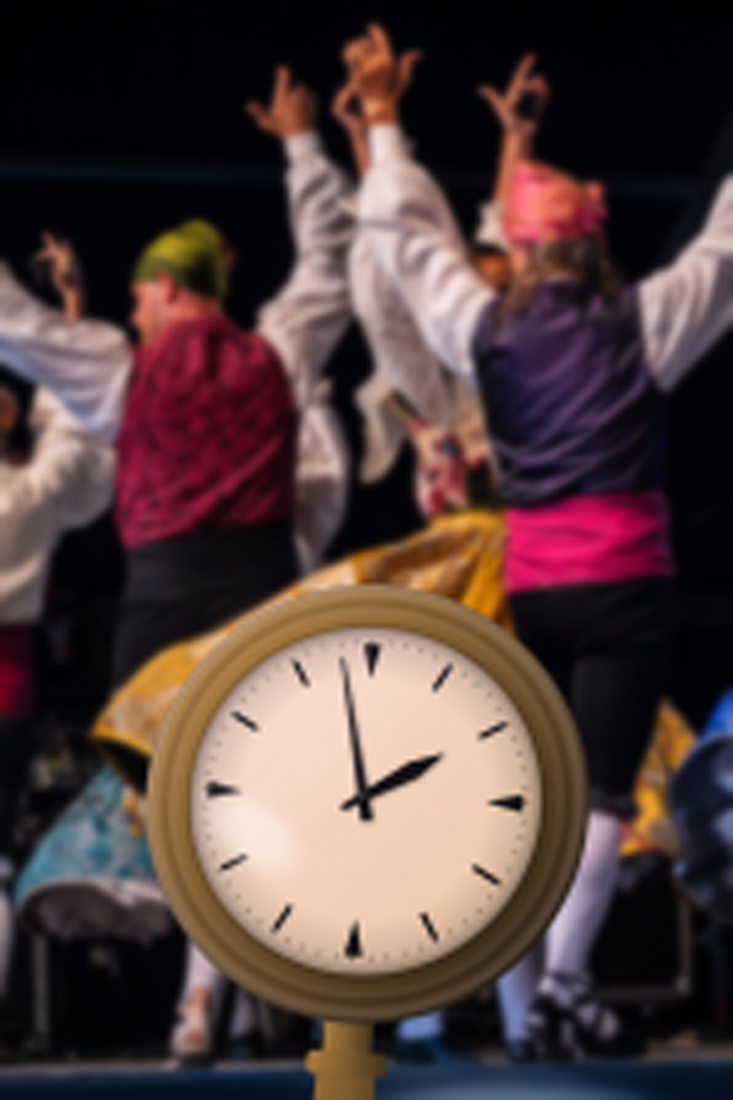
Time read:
1h58
